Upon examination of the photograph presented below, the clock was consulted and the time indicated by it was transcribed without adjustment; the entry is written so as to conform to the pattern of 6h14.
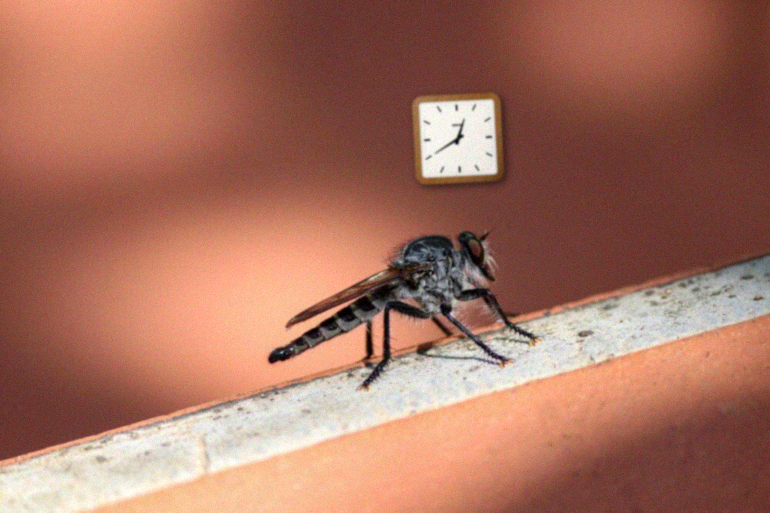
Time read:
12h40
